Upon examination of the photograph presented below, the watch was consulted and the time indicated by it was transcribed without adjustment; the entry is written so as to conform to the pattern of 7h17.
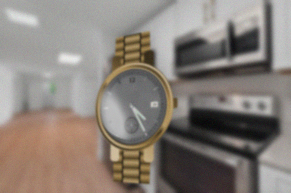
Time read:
4h25
